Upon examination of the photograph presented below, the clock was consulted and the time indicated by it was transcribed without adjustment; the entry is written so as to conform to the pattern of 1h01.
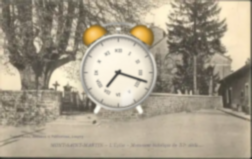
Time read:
7h18
